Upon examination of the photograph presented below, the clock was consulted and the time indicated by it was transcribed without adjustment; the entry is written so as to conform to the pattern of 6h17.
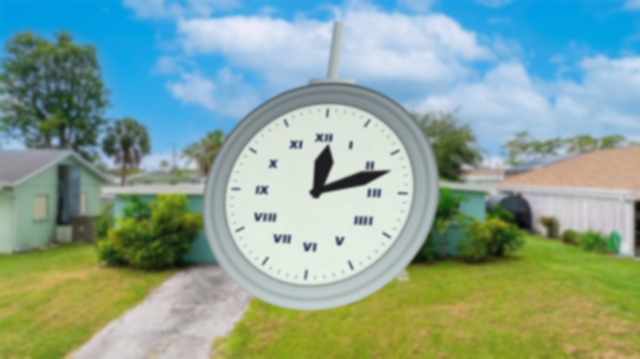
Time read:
12h12
